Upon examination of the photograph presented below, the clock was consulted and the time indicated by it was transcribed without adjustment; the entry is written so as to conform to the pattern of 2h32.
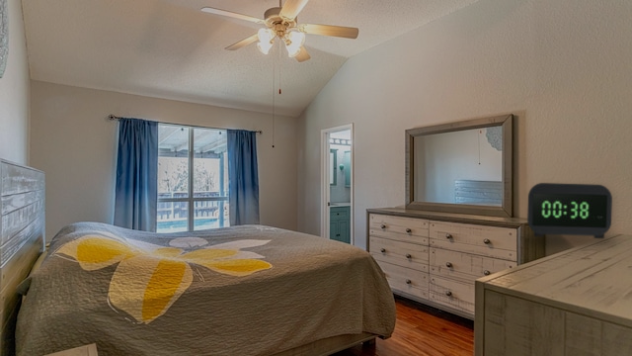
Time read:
0h38
